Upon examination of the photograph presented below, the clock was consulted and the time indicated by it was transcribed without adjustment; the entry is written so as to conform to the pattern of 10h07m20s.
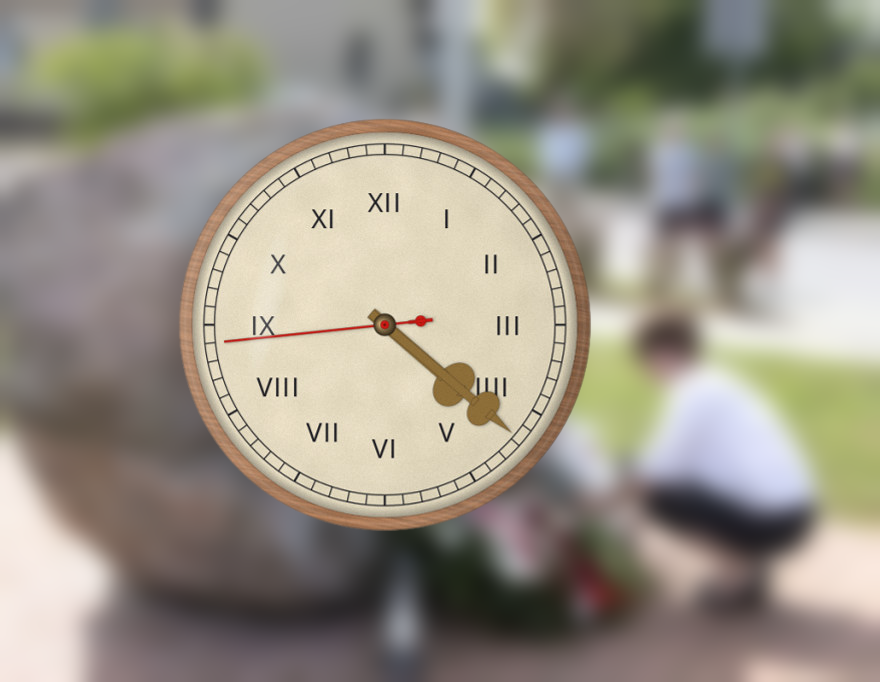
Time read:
4h21m44s
